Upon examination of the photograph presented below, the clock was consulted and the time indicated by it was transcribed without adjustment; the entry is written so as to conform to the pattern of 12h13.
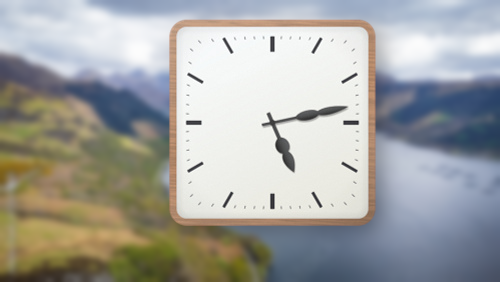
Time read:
5h13
